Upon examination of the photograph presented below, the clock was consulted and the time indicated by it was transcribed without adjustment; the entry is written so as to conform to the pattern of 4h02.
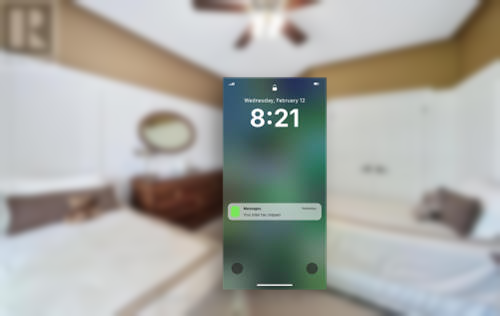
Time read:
8h21
